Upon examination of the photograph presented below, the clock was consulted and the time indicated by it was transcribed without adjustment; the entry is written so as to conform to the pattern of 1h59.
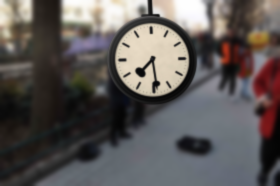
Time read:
7h29
